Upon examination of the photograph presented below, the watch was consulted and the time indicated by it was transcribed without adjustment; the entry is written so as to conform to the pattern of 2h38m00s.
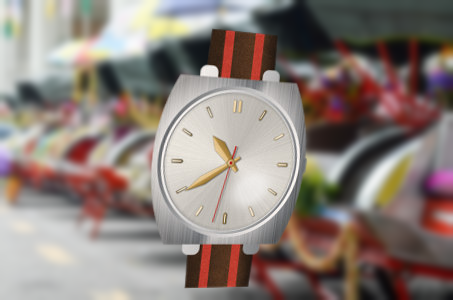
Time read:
10h39m32s
